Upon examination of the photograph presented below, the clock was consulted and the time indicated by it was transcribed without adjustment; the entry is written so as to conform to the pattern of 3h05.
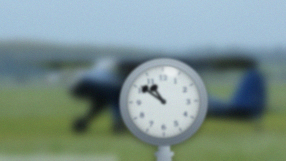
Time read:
10h51
